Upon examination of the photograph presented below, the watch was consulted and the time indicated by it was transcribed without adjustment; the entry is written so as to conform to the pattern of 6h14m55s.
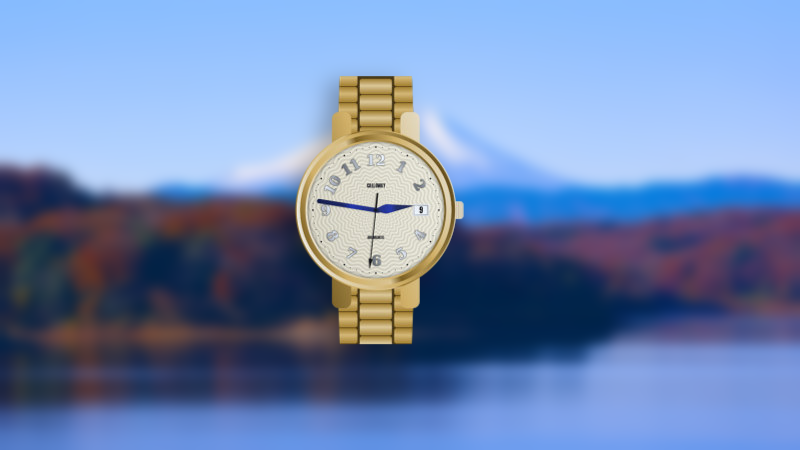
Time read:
2h46m31s
